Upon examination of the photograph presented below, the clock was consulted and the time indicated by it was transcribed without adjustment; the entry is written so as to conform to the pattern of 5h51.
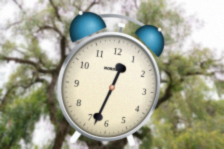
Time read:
12h33
